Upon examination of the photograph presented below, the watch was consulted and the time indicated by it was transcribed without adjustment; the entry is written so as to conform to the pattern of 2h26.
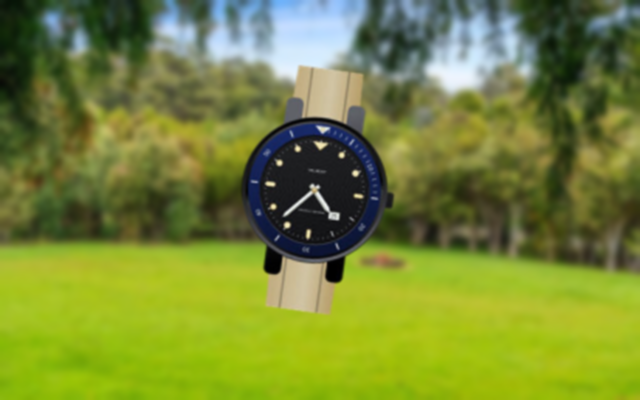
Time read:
4h37
